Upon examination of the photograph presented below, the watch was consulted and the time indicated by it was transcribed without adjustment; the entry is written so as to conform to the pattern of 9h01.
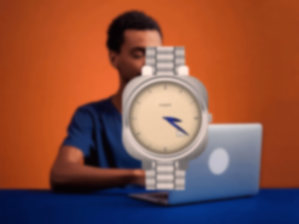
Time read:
3h21
